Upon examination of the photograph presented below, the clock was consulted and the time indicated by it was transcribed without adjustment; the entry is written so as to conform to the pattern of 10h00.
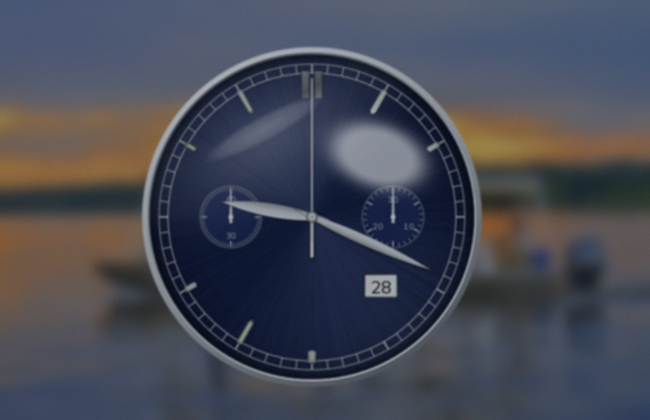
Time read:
9h19
